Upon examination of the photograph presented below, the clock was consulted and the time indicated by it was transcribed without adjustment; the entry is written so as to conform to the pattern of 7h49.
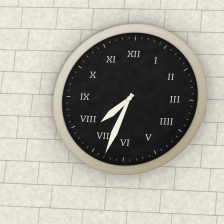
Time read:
7h33
